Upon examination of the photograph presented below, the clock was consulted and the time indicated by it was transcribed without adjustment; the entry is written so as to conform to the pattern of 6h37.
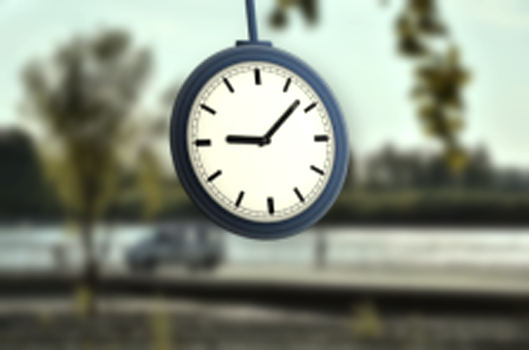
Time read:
9h08
